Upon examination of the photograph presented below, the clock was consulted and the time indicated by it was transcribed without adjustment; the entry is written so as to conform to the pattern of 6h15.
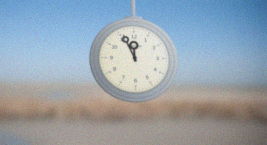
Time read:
11h56
